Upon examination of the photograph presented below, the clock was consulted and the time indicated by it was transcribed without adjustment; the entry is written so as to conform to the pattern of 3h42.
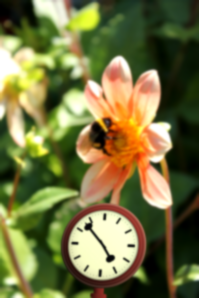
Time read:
4h53
